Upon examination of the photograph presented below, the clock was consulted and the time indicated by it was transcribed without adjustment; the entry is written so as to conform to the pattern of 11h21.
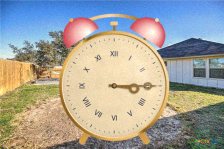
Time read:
3h15
